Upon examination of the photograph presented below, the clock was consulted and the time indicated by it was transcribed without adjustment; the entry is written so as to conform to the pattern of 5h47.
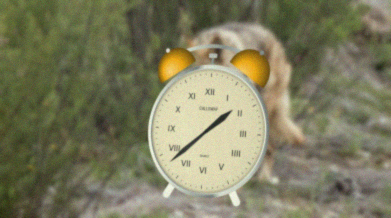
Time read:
1h38
